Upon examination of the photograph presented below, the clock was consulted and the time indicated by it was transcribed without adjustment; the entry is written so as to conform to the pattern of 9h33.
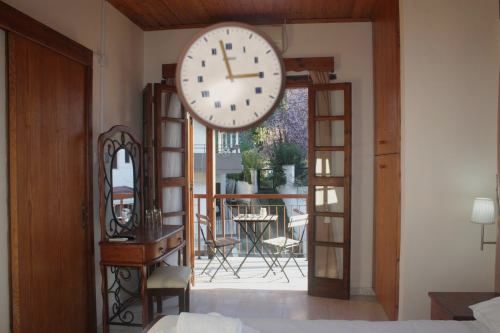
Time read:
2h58
